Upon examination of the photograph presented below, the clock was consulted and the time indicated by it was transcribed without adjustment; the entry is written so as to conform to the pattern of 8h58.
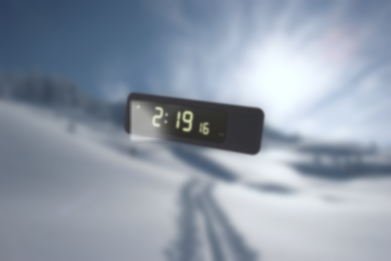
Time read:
2h19
